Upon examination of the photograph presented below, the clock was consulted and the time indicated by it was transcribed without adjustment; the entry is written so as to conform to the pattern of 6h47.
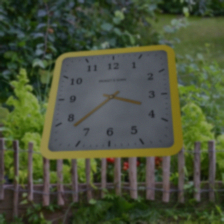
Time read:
3h38
